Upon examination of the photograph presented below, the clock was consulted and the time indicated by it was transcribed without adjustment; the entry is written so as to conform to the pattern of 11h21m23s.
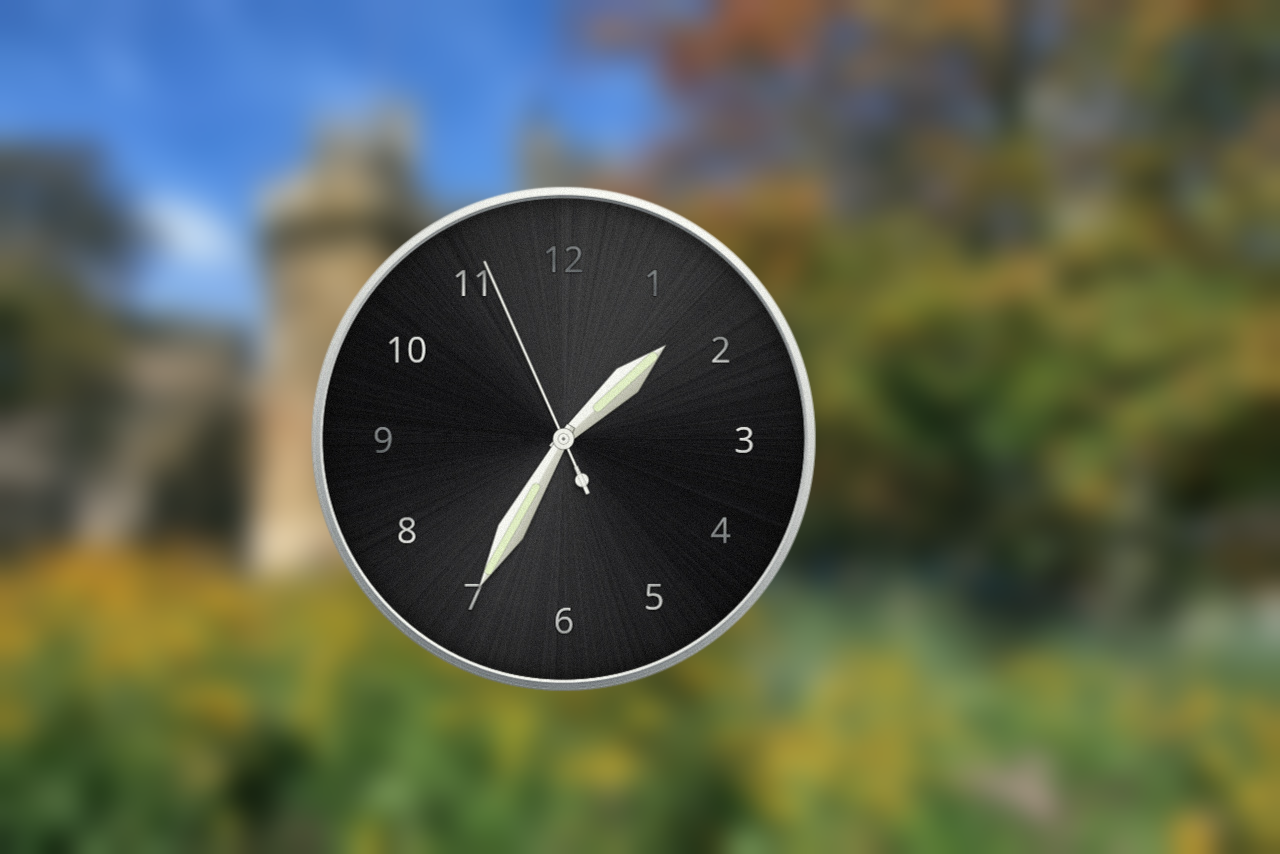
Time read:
1h34m56s
